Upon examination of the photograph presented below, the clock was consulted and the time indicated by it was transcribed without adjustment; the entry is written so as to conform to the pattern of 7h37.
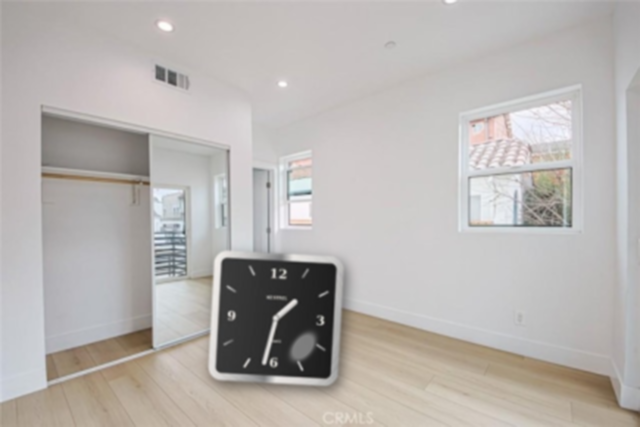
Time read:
1h32
